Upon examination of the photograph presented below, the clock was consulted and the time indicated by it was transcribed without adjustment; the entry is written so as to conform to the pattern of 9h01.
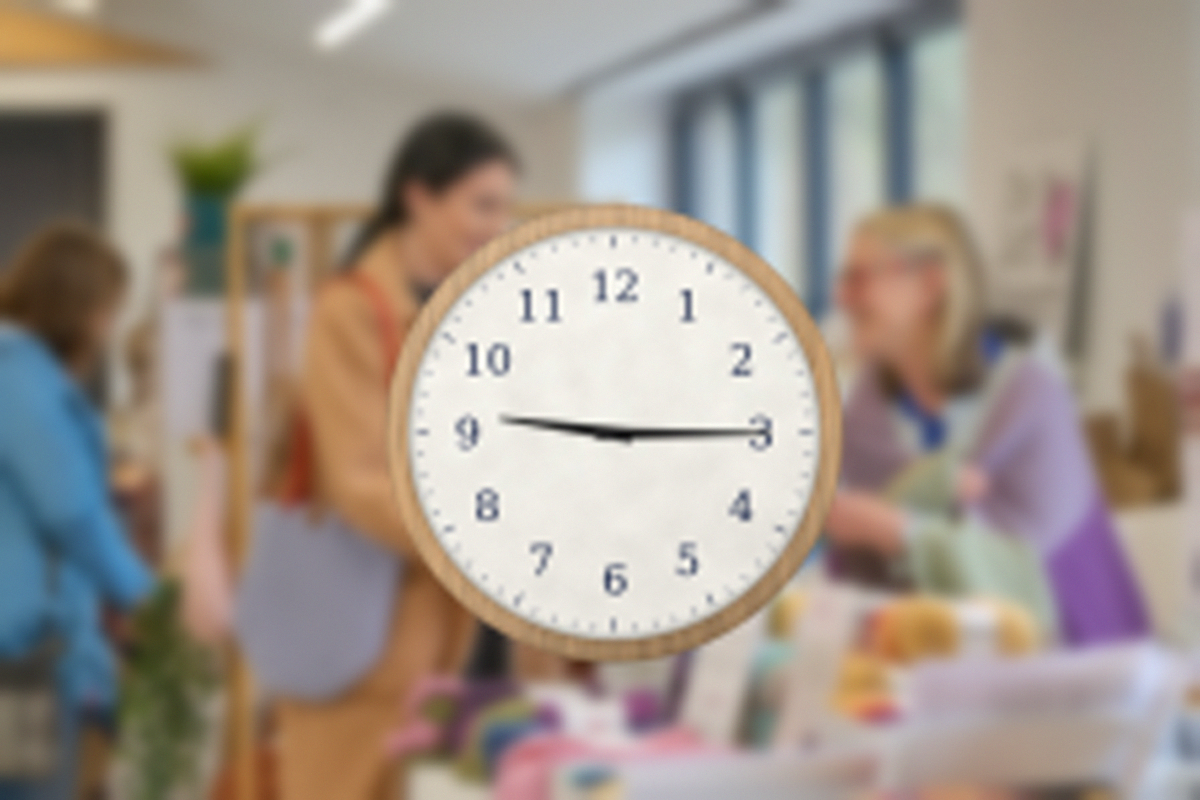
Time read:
9h15
